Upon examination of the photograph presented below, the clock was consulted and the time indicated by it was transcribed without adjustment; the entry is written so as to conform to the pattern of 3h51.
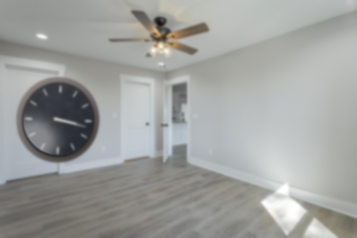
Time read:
3h17
